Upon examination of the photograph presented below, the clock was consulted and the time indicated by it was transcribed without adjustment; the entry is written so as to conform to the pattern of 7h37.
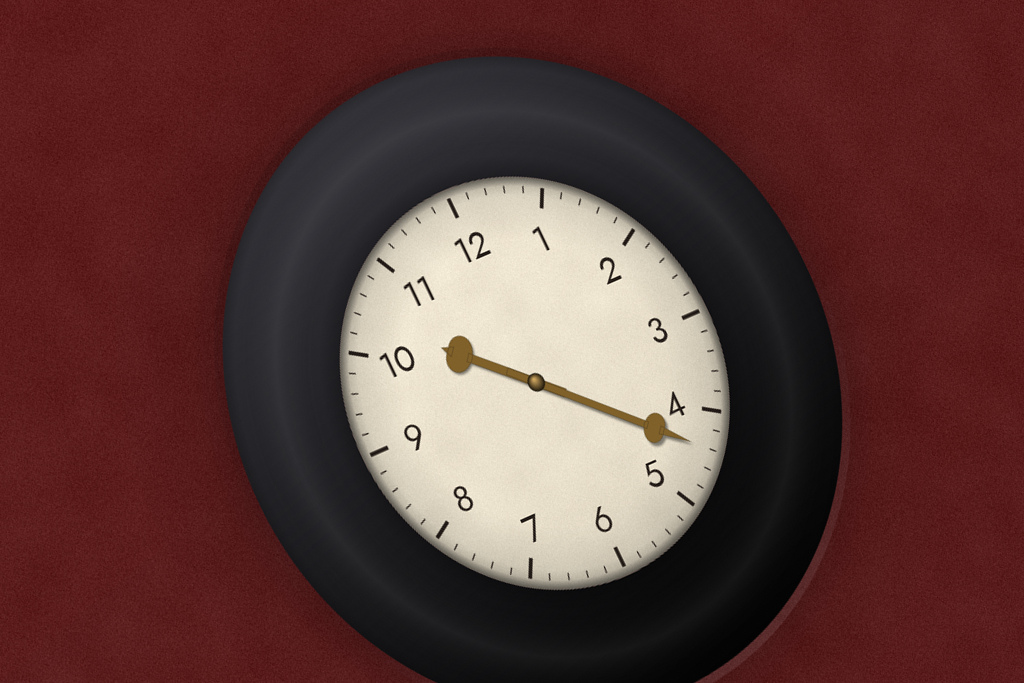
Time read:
10h22
